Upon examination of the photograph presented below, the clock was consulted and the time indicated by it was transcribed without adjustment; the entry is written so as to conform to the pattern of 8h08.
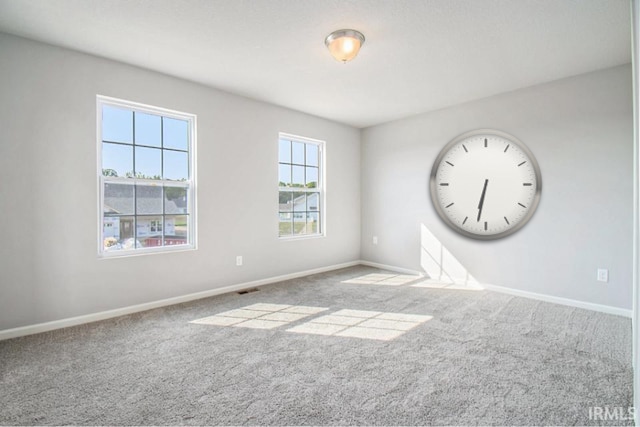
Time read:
6h32
